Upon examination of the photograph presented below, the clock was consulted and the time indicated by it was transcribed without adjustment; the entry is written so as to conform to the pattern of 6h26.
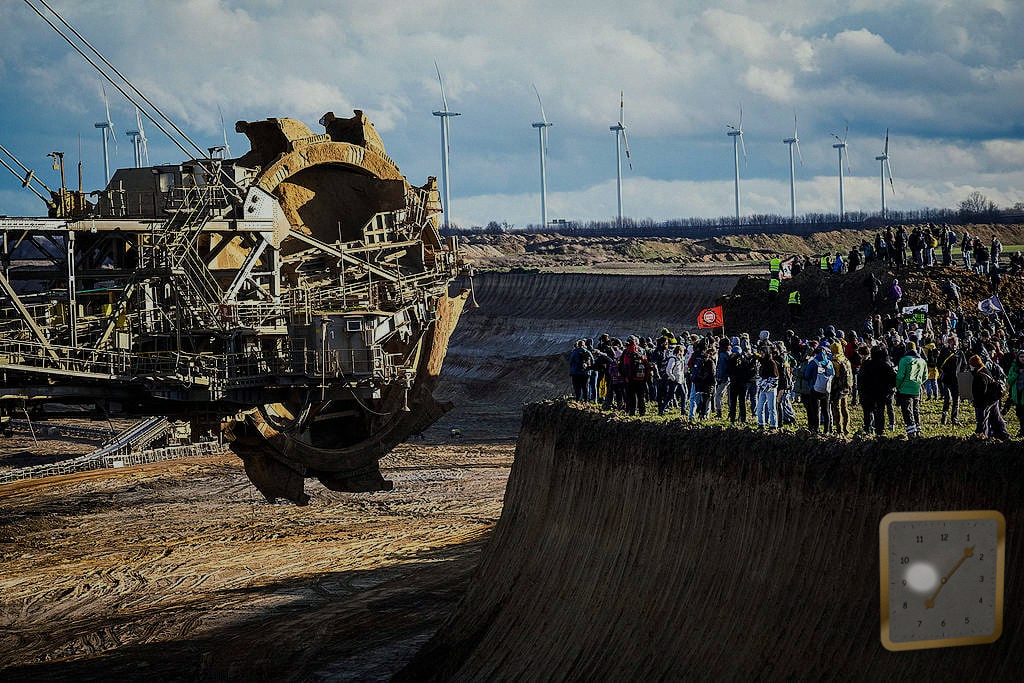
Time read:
7h07
